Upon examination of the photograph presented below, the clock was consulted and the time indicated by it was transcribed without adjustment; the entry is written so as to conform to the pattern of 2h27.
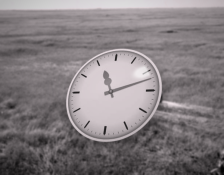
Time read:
11h12
